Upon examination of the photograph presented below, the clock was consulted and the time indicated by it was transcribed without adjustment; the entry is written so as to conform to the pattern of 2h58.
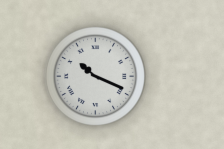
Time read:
10h19
